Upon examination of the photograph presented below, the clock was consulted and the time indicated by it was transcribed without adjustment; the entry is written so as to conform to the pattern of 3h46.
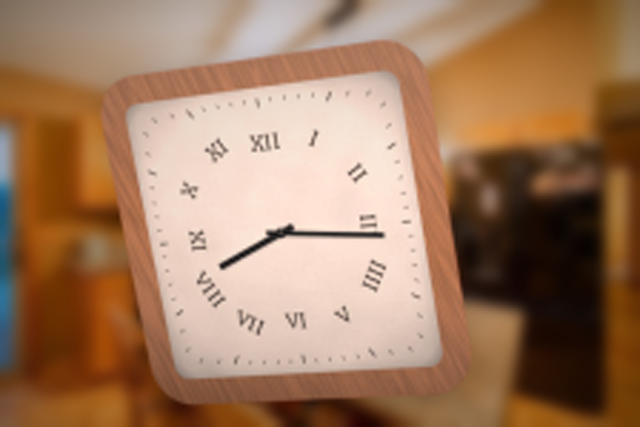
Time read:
8h16
